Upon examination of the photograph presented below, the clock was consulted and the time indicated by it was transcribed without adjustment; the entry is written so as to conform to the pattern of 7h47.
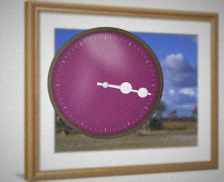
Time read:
3h17
